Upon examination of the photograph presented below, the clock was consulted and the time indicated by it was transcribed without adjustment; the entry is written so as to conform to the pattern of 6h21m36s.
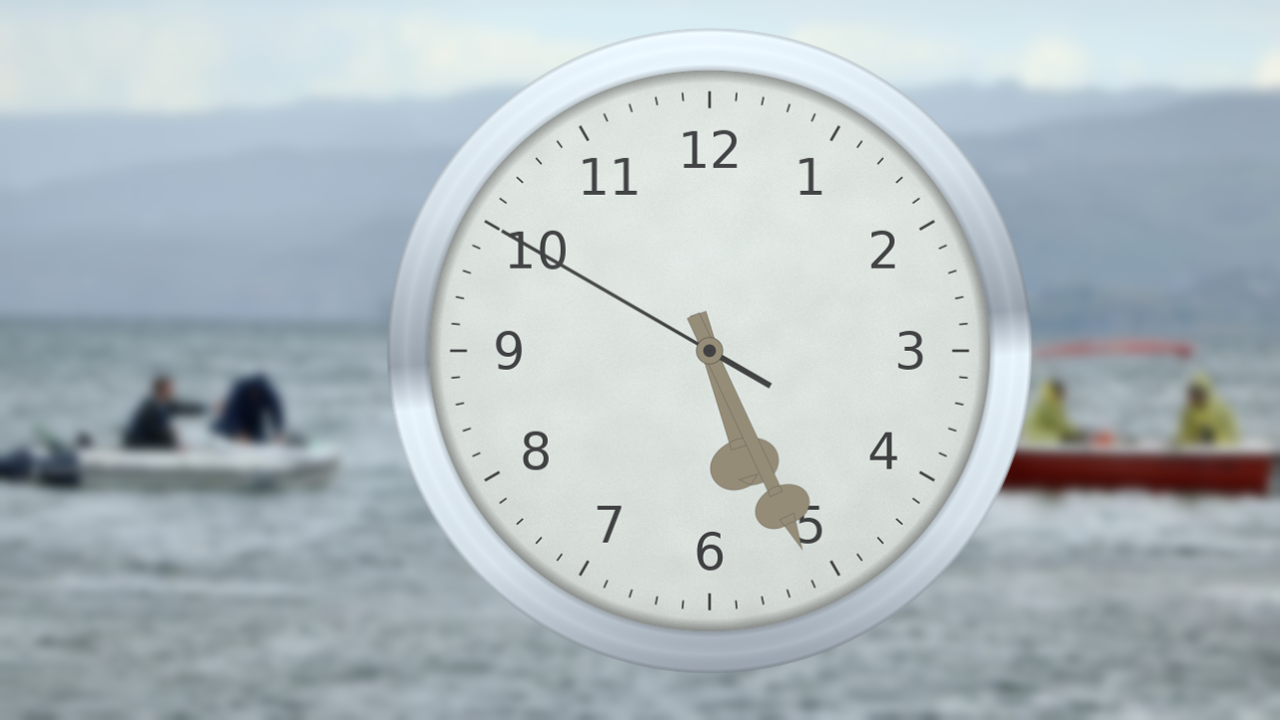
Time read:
5h25m50s
